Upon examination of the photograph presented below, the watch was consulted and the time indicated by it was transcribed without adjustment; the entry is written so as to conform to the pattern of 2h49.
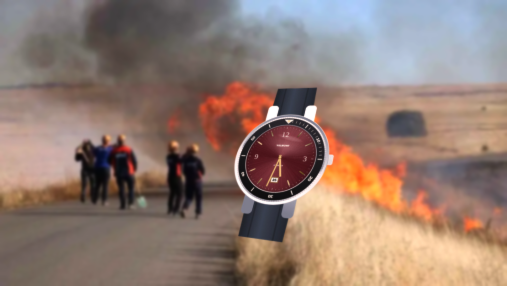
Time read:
5h32
